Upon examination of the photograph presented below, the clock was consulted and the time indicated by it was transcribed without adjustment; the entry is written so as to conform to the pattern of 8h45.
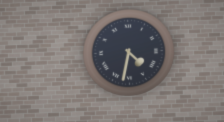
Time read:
4h32
